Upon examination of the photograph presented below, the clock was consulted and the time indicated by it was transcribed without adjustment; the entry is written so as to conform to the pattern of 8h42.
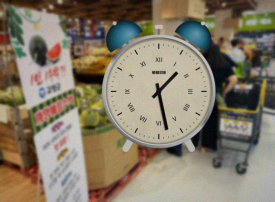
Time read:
1h28
